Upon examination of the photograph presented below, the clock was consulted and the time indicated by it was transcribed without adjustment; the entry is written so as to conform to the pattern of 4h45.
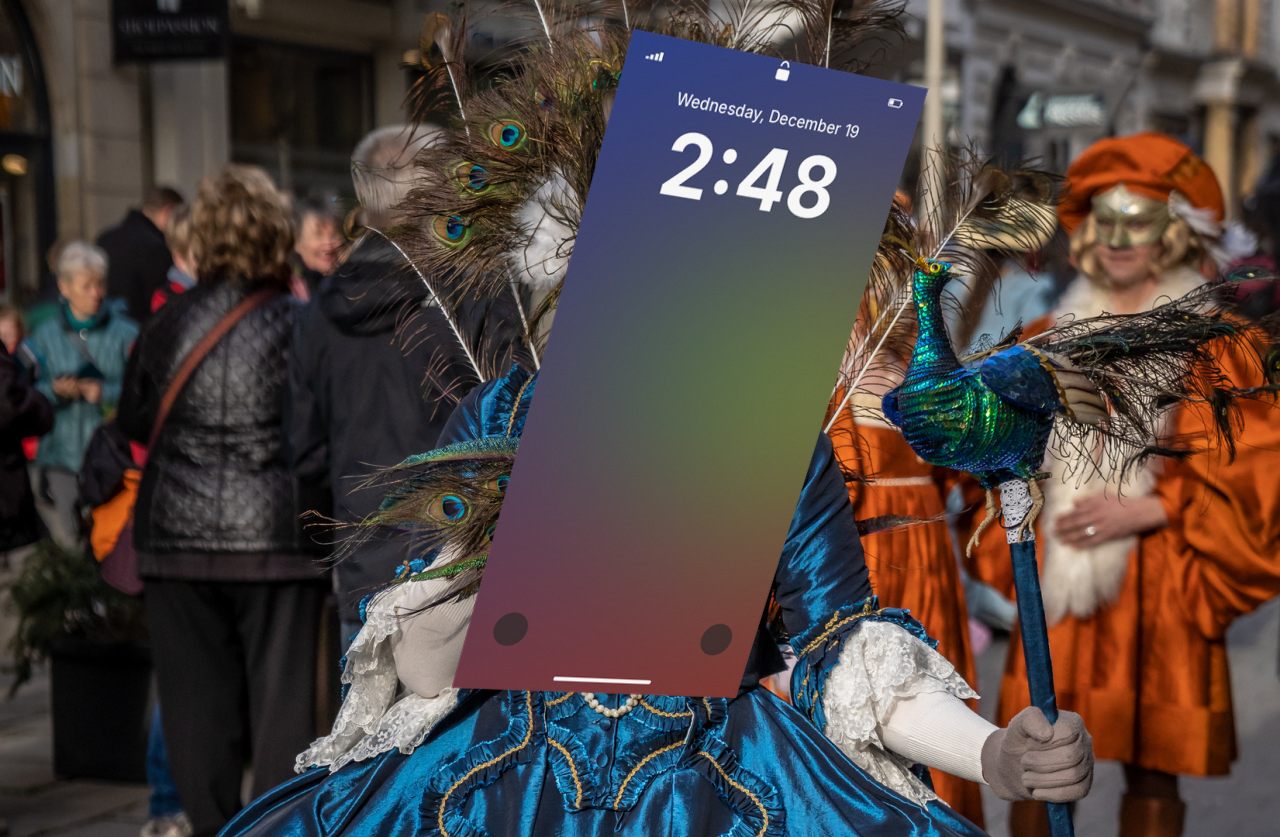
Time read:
2h48
